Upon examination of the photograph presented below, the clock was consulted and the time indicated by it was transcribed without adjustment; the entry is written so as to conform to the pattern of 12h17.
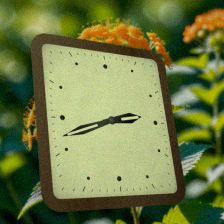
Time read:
2h42
